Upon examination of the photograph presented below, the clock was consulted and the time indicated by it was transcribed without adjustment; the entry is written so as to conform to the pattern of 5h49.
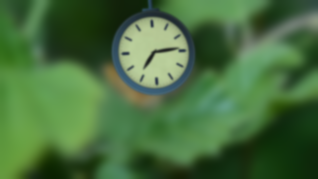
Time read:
7h14
